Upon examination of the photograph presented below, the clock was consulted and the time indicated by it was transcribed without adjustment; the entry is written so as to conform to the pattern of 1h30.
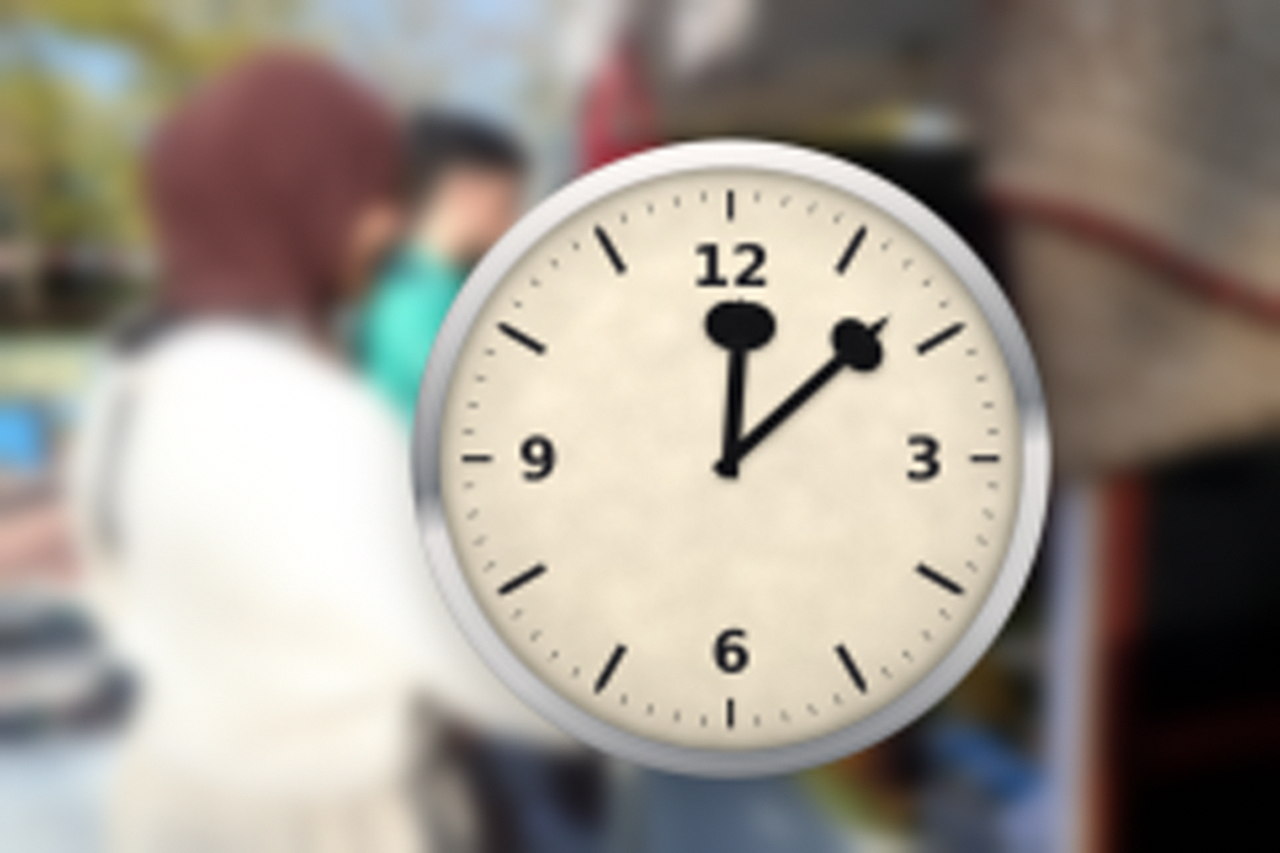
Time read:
12h08
